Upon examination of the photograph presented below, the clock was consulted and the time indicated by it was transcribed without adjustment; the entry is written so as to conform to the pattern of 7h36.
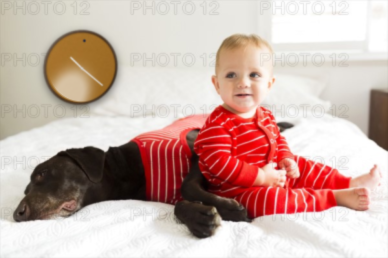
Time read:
10h21
